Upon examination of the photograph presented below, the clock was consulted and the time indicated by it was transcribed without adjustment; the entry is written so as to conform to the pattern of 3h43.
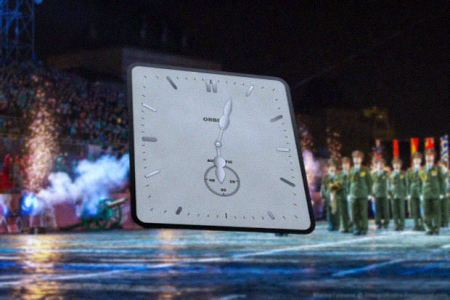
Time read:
6h03
